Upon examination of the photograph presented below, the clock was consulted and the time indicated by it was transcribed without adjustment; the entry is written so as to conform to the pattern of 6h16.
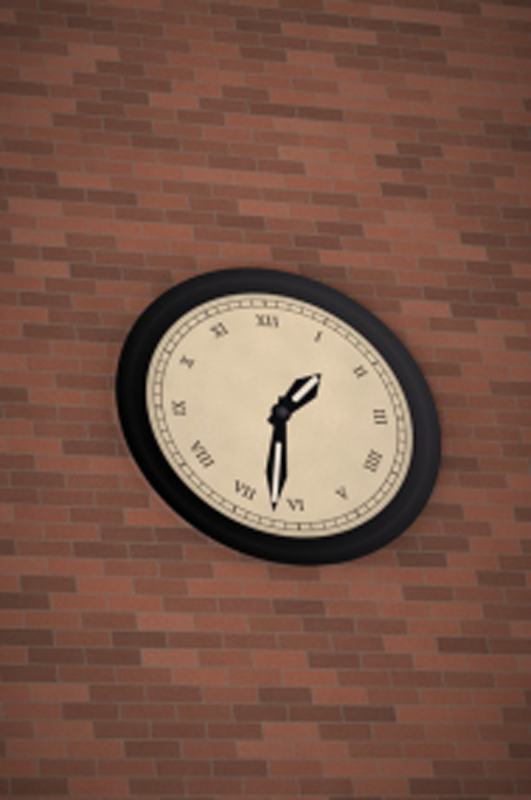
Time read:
1h32
